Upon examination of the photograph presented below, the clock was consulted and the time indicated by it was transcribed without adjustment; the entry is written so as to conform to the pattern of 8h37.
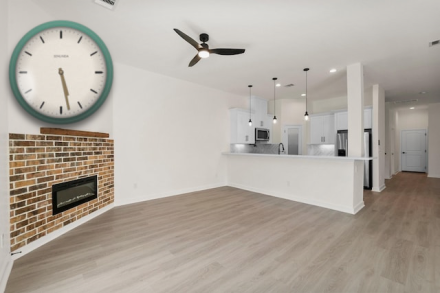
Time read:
5h28
